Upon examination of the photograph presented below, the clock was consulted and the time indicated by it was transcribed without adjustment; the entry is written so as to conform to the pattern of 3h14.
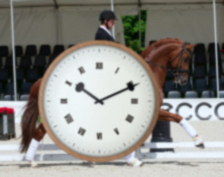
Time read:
10h11
